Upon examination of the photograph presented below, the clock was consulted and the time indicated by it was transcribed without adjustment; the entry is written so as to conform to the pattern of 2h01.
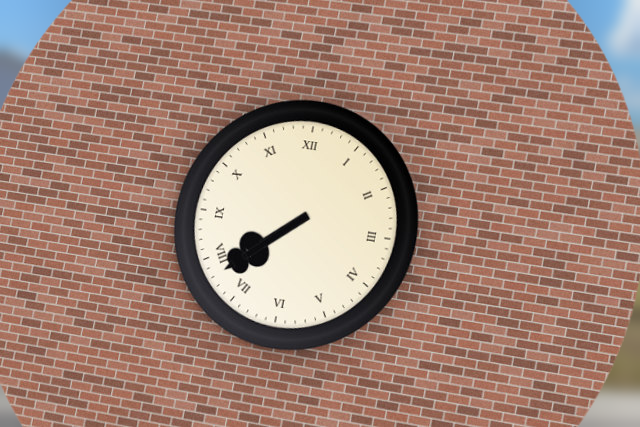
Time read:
7h38
